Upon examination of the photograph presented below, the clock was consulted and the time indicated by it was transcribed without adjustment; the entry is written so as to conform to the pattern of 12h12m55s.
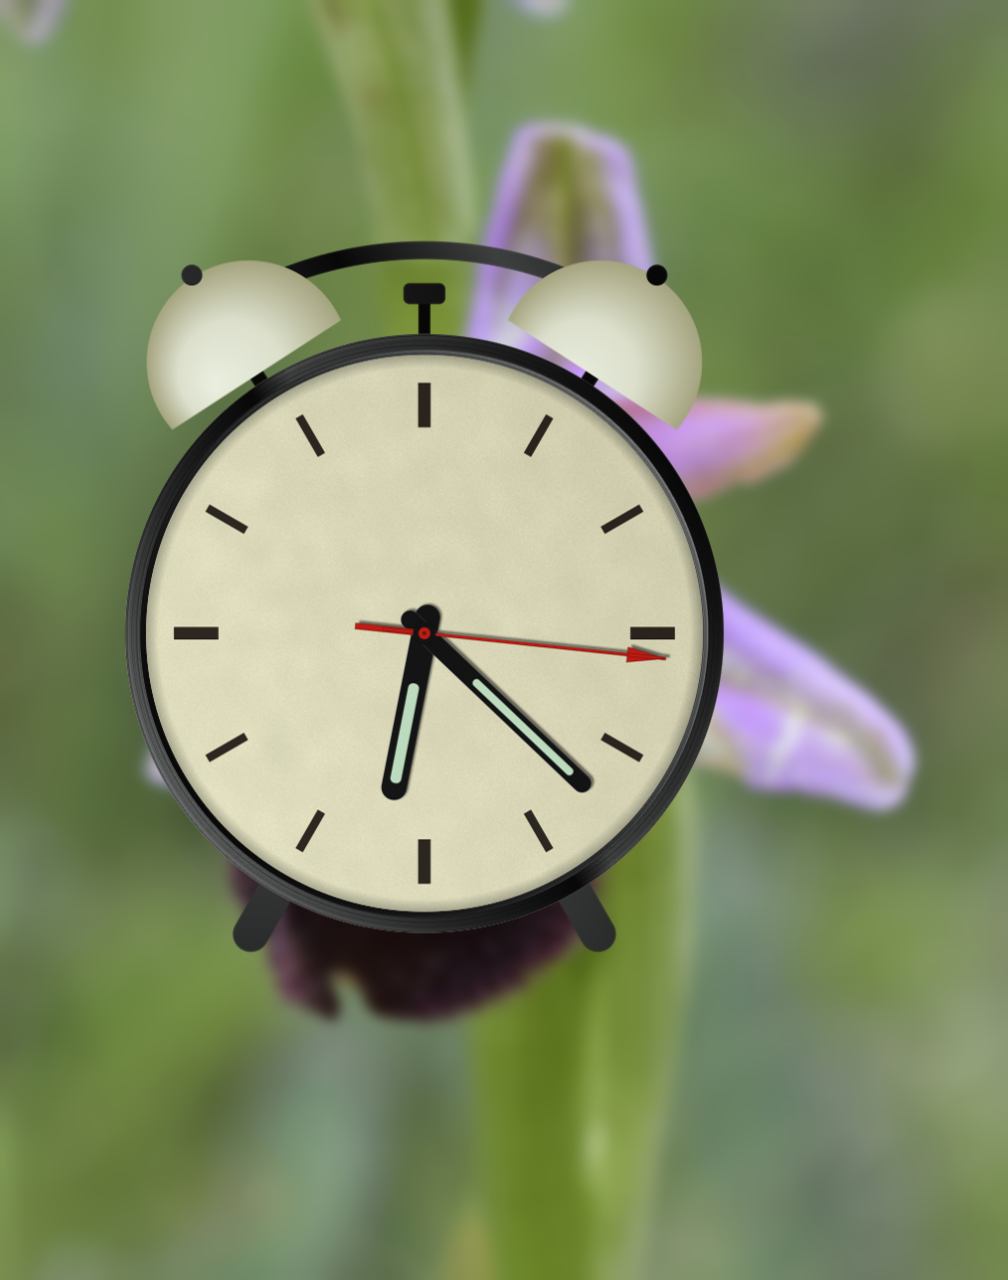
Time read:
6h22m16s
